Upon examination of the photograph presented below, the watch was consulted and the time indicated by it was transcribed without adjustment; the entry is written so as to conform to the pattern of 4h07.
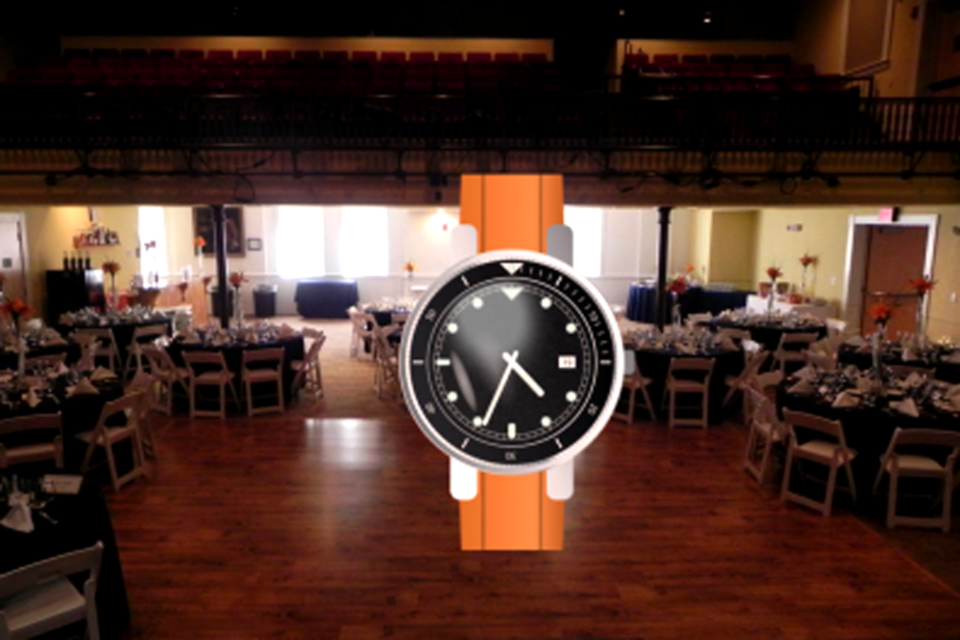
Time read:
4h34
